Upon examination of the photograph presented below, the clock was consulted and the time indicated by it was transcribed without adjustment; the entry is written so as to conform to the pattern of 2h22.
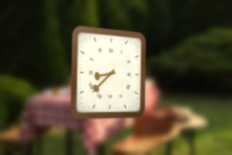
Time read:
8h38
